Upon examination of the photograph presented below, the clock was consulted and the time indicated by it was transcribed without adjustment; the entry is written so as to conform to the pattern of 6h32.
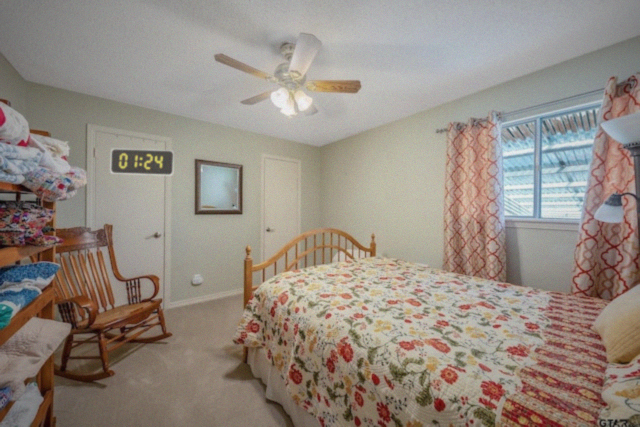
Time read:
1h24
